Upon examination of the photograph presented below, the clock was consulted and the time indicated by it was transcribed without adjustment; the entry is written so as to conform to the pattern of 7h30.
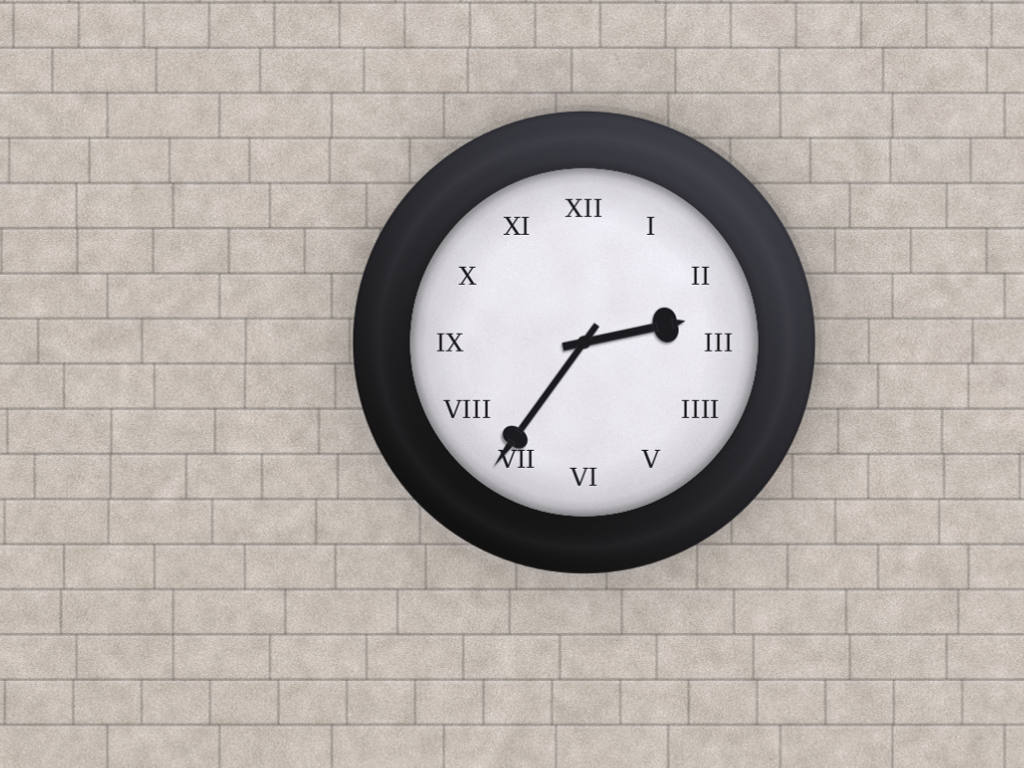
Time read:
2h36
